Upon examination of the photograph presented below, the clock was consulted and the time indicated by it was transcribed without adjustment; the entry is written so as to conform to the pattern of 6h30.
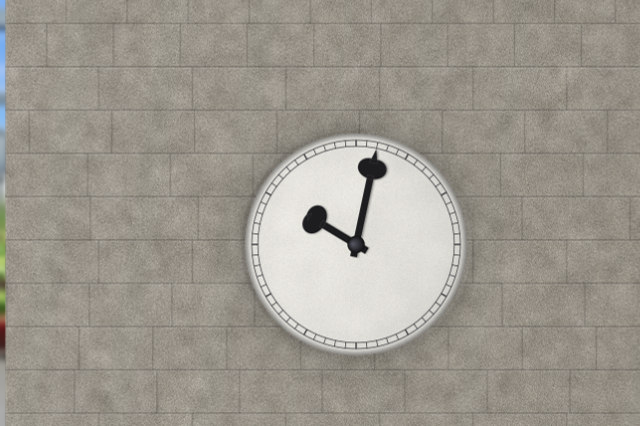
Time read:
10h02
